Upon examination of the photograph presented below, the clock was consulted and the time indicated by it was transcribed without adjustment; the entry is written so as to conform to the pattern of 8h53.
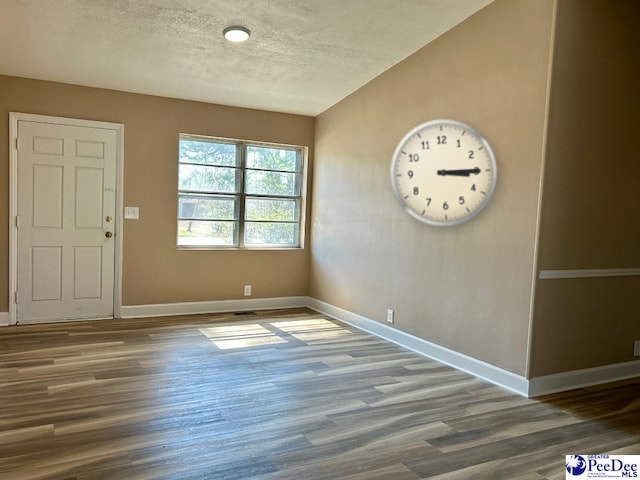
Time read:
3h15
